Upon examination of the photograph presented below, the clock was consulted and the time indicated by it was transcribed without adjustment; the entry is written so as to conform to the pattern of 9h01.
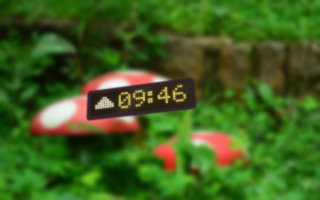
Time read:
9h46
